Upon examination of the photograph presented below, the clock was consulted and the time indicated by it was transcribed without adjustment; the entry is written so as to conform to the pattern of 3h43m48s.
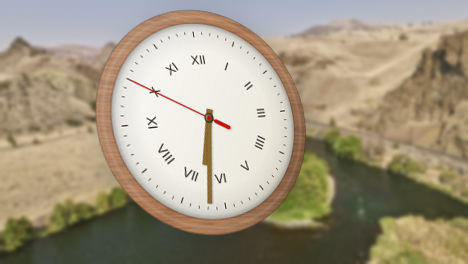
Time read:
6h31m50s
